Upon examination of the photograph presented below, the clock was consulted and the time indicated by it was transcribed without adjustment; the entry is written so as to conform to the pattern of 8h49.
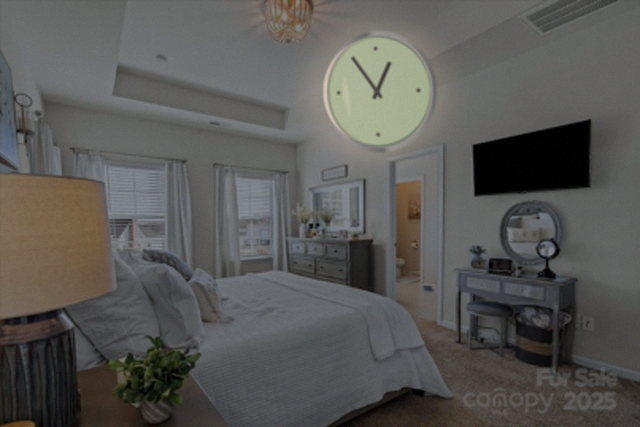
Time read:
12h54
